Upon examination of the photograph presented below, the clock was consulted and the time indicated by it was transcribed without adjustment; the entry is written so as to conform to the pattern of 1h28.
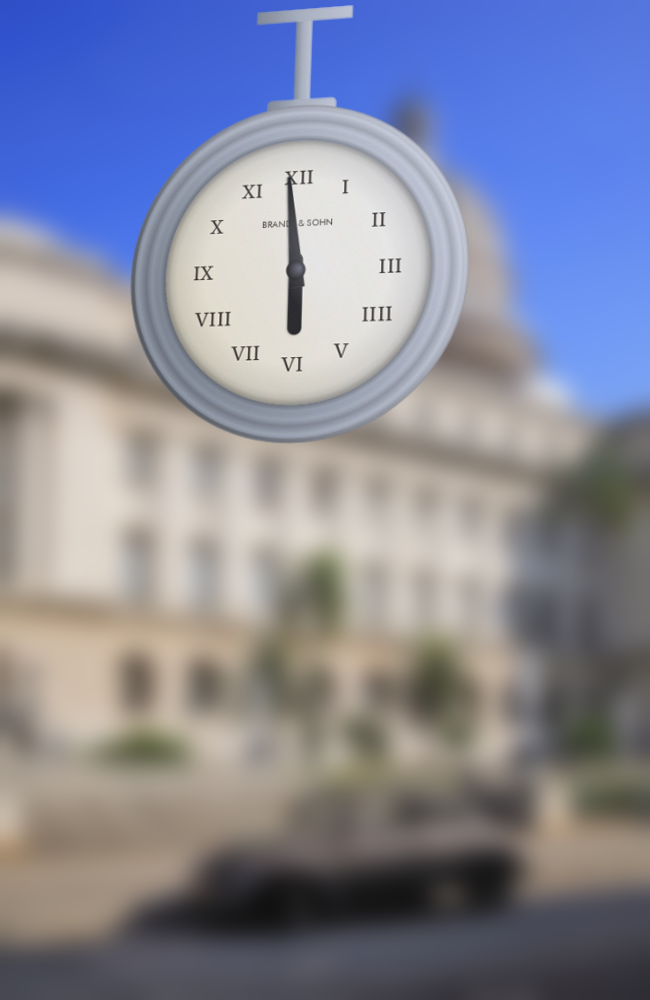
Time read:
5h59
